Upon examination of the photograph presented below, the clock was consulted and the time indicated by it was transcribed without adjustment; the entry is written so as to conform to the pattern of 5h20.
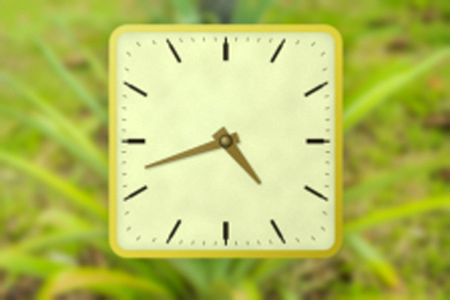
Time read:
4h42
